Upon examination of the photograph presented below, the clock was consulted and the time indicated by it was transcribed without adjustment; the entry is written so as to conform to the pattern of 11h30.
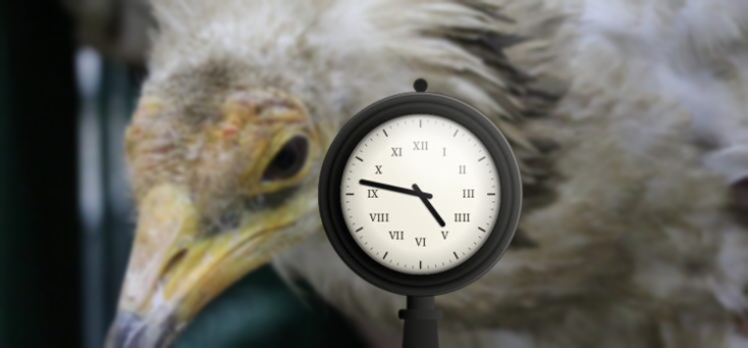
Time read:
4h47
